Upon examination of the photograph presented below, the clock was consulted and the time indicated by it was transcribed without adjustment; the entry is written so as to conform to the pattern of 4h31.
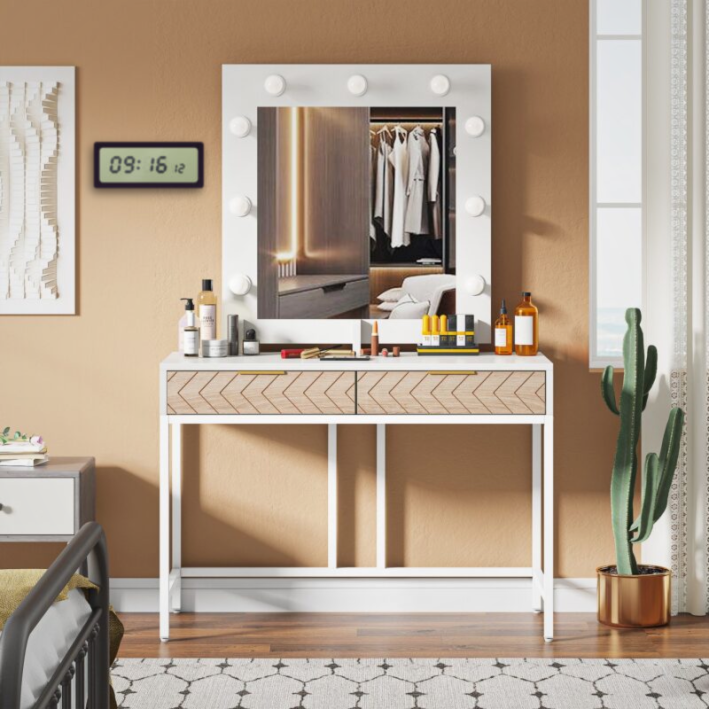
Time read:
9h16
